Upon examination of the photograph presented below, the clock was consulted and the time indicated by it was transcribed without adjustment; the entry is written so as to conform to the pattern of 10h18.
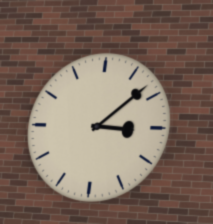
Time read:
3h08
